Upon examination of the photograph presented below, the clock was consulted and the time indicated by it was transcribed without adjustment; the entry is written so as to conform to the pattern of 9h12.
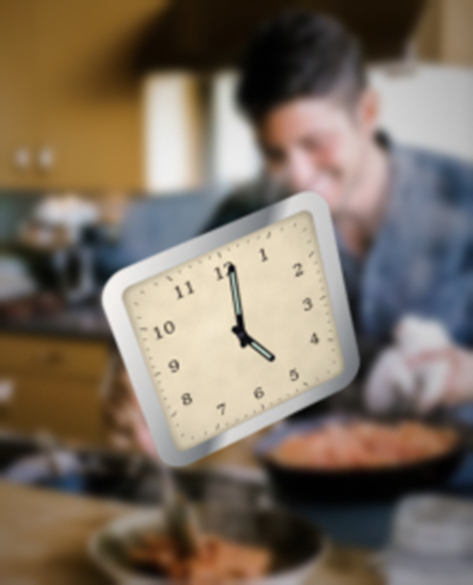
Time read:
5h01
